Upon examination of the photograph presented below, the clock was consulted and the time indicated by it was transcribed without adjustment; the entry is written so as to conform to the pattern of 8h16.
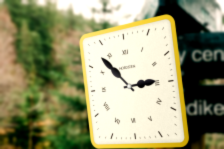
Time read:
2h53
